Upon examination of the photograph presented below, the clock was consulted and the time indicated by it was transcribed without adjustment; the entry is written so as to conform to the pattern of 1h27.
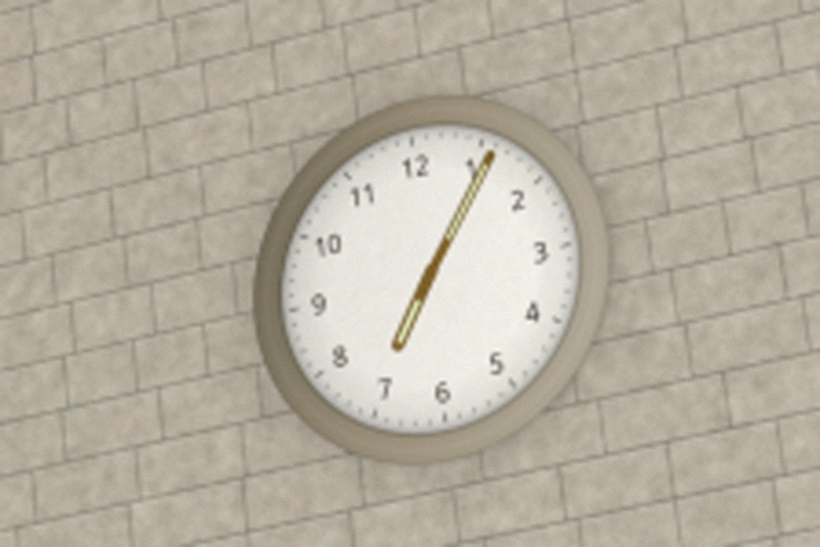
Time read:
7h06
